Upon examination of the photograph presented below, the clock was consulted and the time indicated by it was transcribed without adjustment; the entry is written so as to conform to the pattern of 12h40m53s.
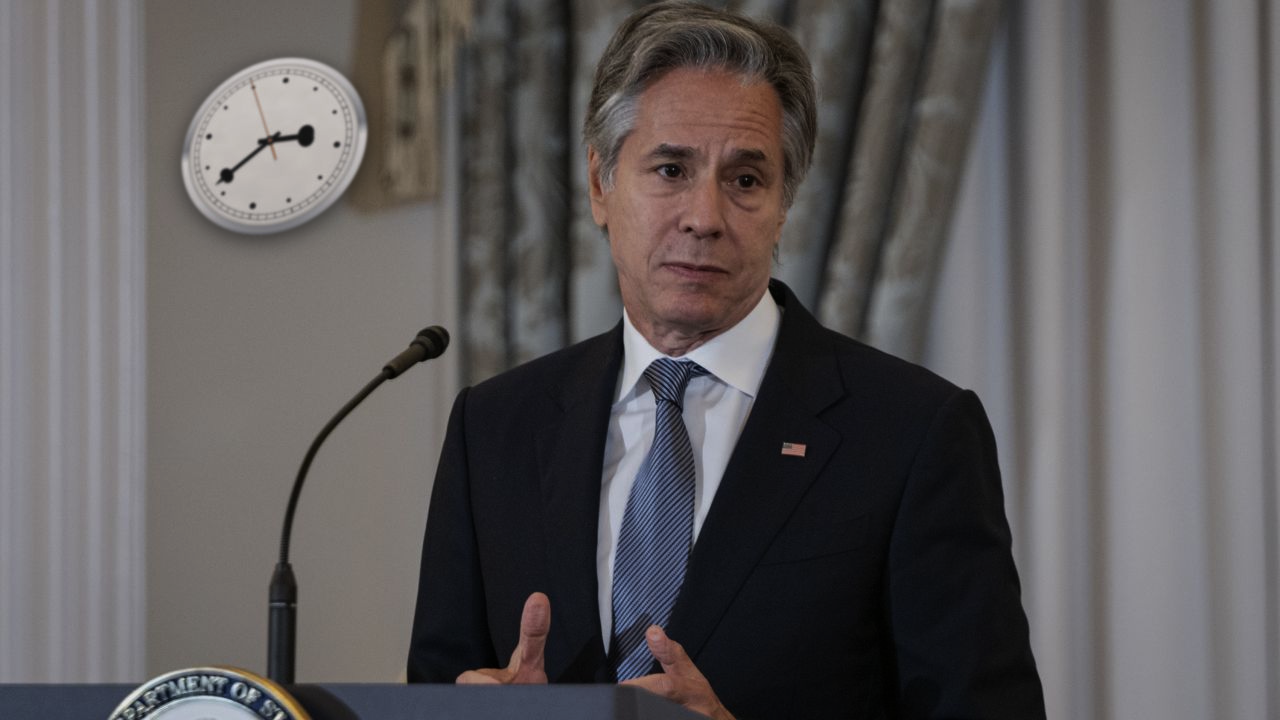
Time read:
2h36m55s
